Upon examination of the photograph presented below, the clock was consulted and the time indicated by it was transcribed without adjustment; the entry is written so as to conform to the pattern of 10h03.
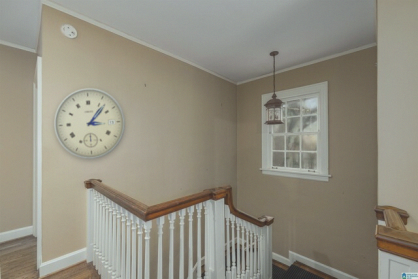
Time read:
3h07
